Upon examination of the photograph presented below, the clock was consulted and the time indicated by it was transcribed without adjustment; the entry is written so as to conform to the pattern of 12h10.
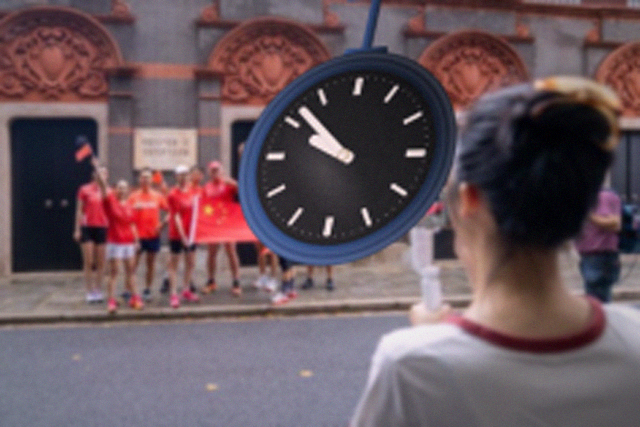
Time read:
9h52
